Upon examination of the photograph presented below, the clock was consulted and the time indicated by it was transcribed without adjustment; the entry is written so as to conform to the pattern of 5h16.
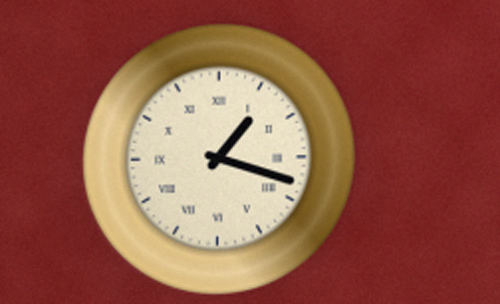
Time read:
1h18
